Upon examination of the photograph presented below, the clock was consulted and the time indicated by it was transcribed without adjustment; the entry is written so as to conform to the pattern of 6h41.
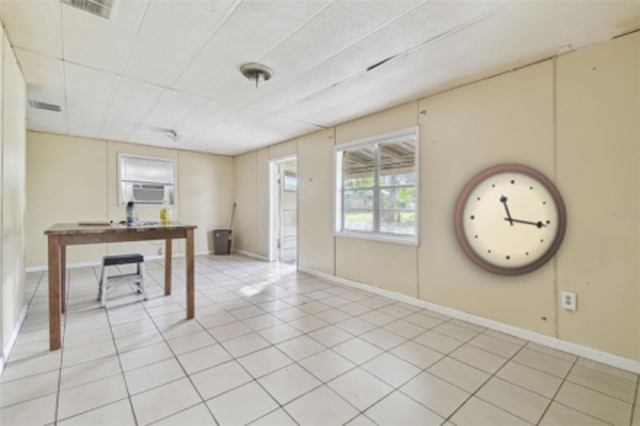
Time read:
11h16
